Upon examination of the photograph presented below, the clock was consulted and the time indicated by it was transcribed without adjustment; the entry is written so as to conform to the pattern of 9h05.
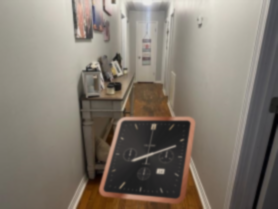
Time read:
8h11
